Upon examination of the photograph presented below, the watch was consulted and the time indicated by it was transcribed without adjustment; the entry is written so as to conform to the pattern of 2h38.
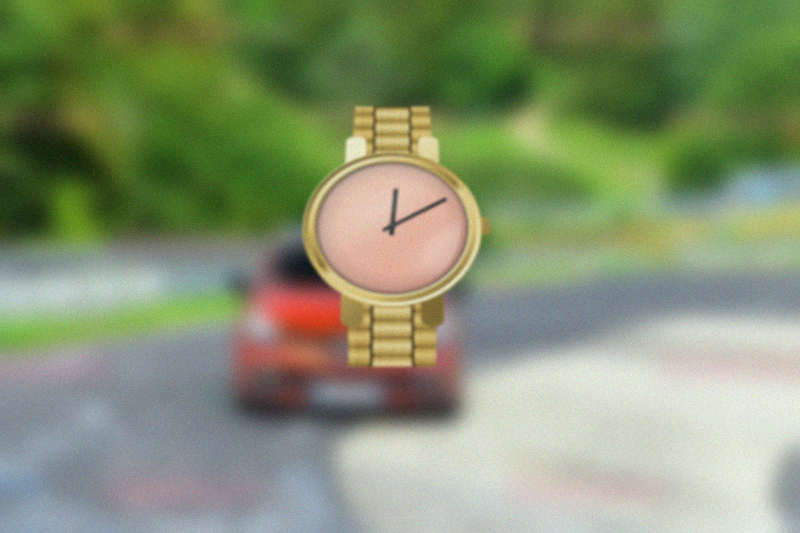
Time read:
12h10
